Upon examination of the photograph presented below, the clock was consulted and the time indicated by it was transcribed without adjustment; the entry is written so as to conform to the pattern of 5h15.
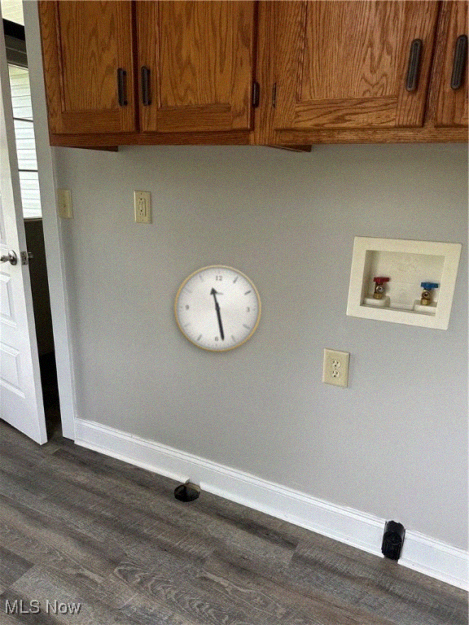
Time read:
11h28
